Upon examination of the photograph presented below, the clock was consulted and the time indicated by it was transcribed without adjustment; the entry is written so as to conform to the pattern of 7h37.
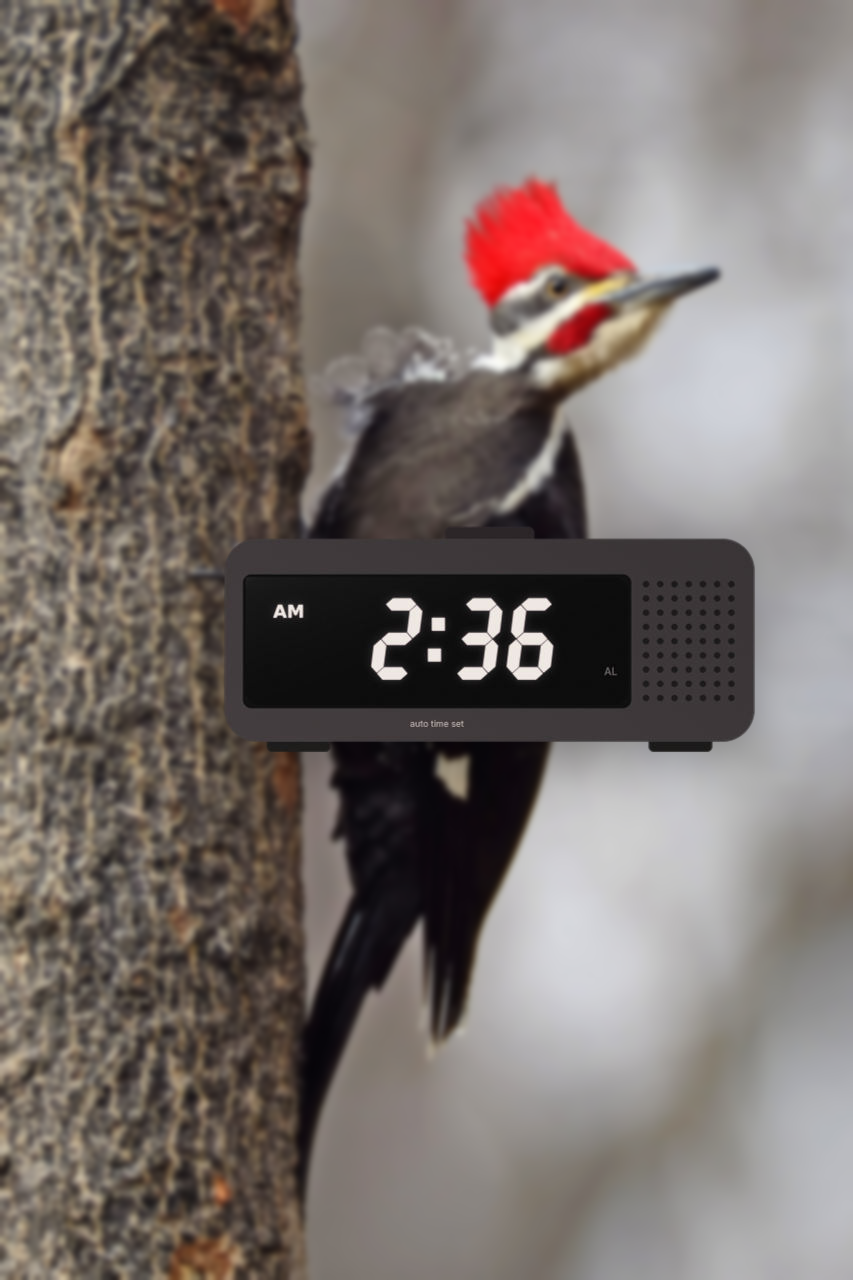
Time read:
2h36
